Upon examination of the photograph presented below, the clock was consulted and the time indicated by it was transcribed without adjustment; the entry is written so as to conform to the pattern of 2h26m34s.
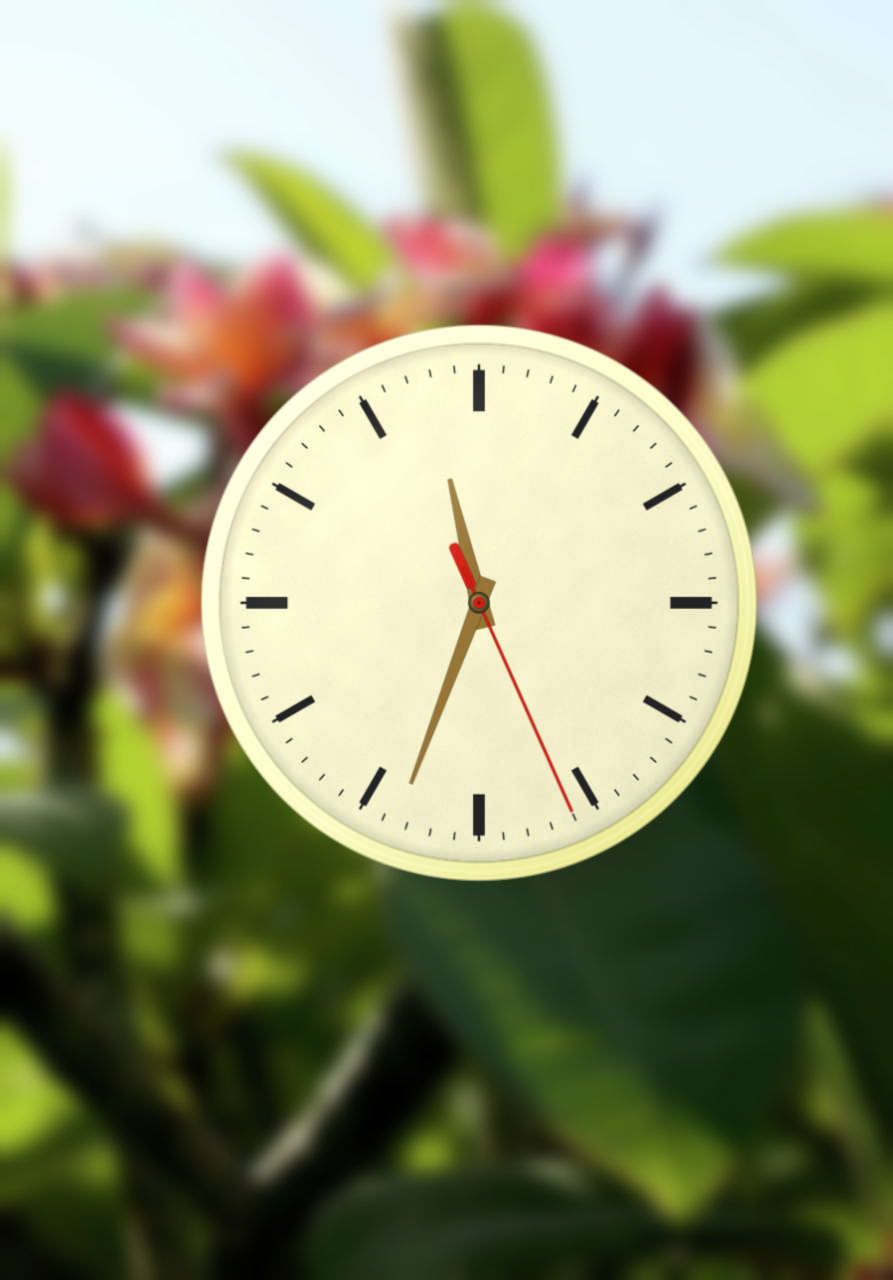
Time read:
11h33m26s
